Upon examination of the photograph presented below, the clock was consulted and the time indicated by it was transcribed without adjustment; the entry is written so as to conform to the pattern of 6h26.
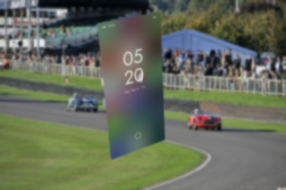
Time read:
5h20
